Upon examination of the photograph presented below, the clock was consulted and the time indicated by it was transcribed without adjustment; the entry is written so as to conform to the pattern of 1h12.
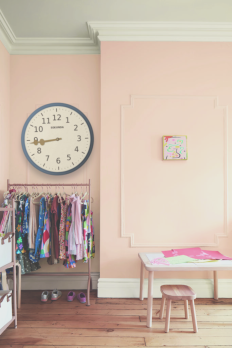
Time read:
8h44
